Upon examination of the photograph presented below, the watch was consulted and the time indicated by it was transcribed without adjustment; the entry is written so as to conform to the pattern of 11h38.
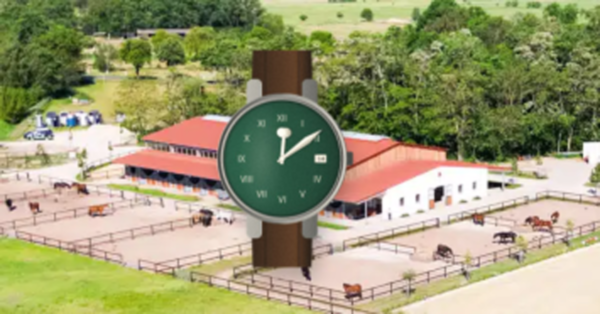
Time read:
12h09
